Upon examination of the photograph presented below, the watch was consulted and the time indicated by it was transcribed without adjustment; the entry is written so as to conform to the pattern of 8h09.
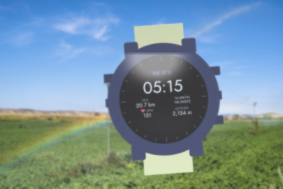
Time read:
5h15
